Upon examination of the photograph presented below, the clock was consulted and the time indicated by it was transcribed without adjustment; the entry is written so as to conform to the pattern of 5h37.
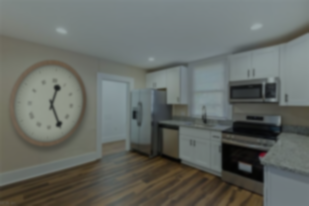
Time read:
12h25
